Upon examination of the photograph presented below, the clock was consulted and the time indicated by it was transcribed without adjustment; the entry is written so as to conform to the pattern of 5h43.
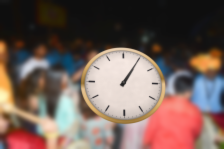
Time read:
1h05
